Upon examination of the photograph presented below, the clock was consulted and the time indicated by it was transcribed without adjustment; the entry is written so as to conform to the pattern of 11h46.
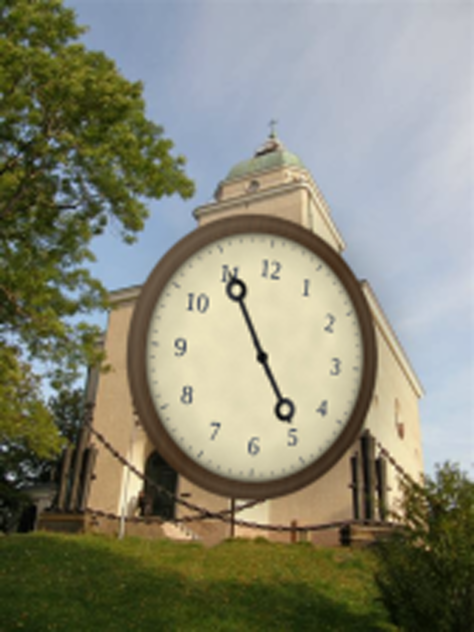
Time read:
4h55
